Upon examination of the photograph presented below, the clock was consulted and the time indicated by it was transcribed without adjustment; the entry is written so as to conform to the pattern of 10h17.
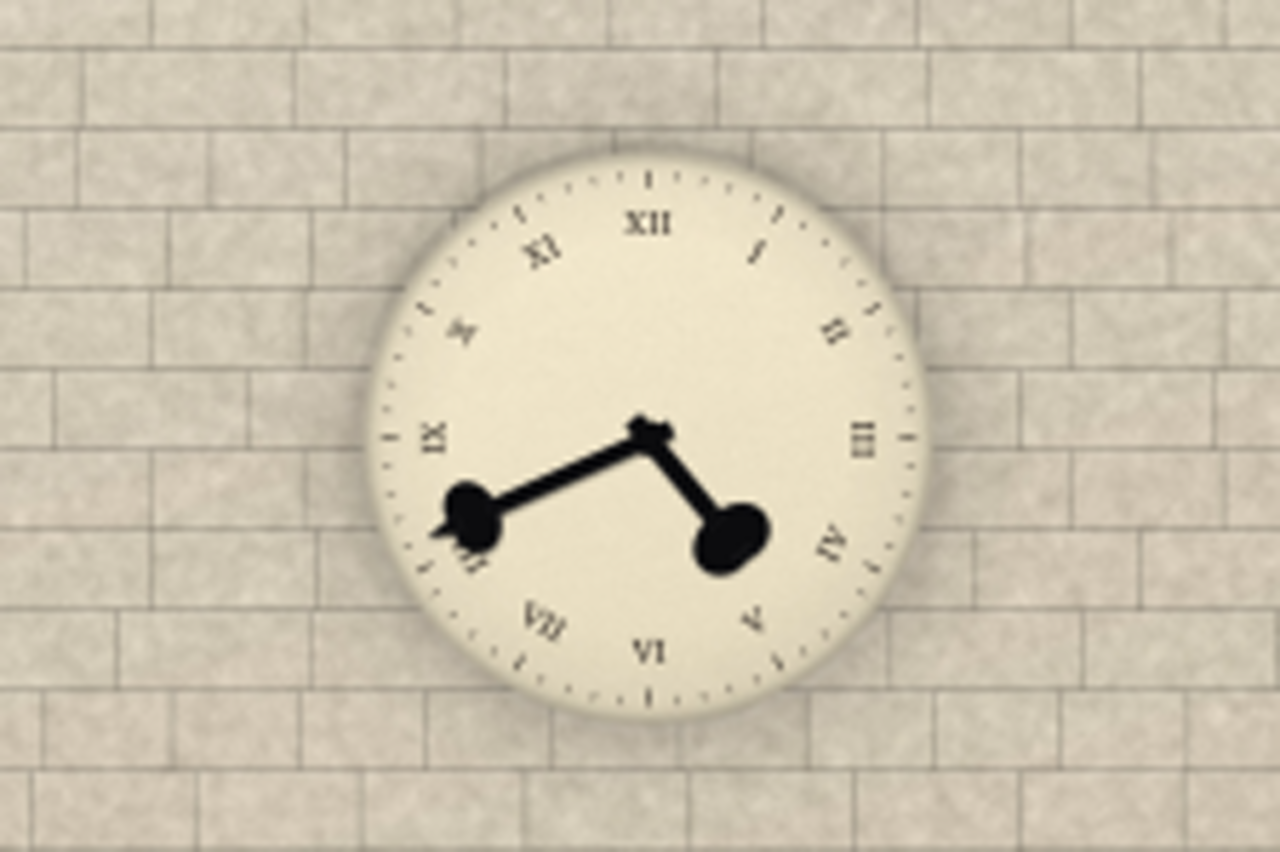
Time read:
4h41
